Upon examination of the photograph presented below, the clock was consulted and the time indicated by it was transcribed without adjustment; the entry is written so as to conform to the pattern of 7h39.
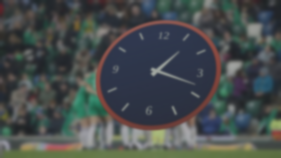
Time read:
1h18
